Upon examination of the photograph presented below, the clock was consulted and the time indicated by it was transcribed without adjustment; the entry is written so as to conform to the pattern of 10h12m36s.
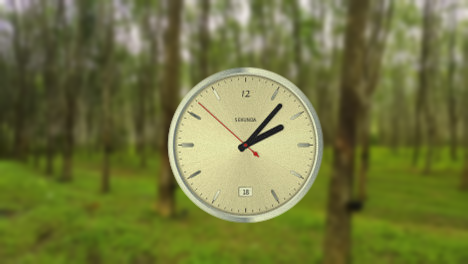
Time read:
2h06m52s
